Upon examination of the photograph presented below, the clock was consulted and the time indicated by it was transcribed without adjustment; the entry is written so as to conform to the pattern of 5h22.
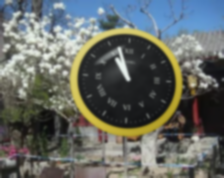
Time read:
10h57
